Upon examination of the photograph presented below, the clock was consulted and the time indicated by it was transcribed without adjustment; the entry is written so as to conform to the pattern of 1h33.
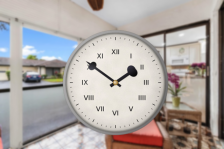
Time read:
1h51
